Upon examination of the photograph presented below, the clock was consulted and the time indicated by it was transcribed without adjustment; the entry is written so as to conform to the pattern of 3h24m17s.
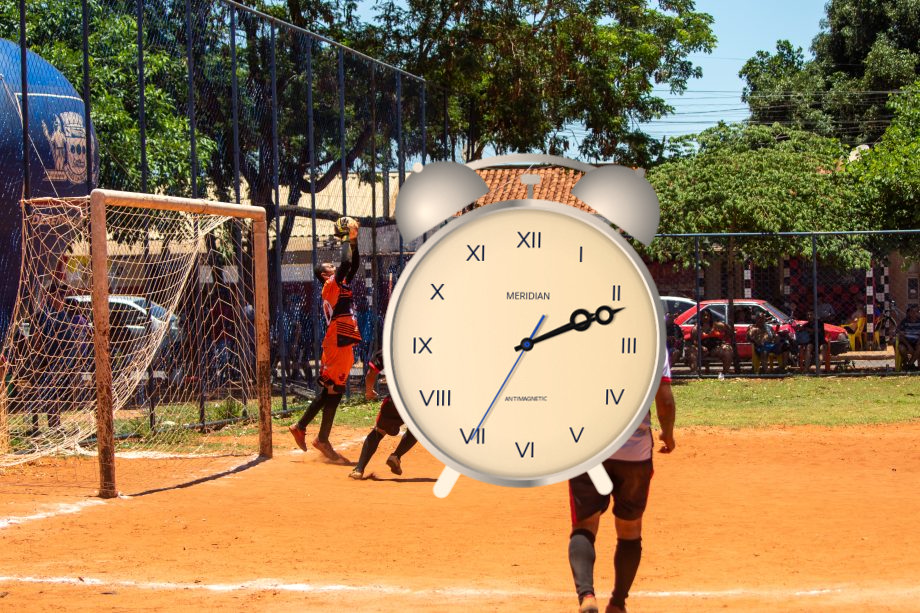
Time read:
2h11m35s
